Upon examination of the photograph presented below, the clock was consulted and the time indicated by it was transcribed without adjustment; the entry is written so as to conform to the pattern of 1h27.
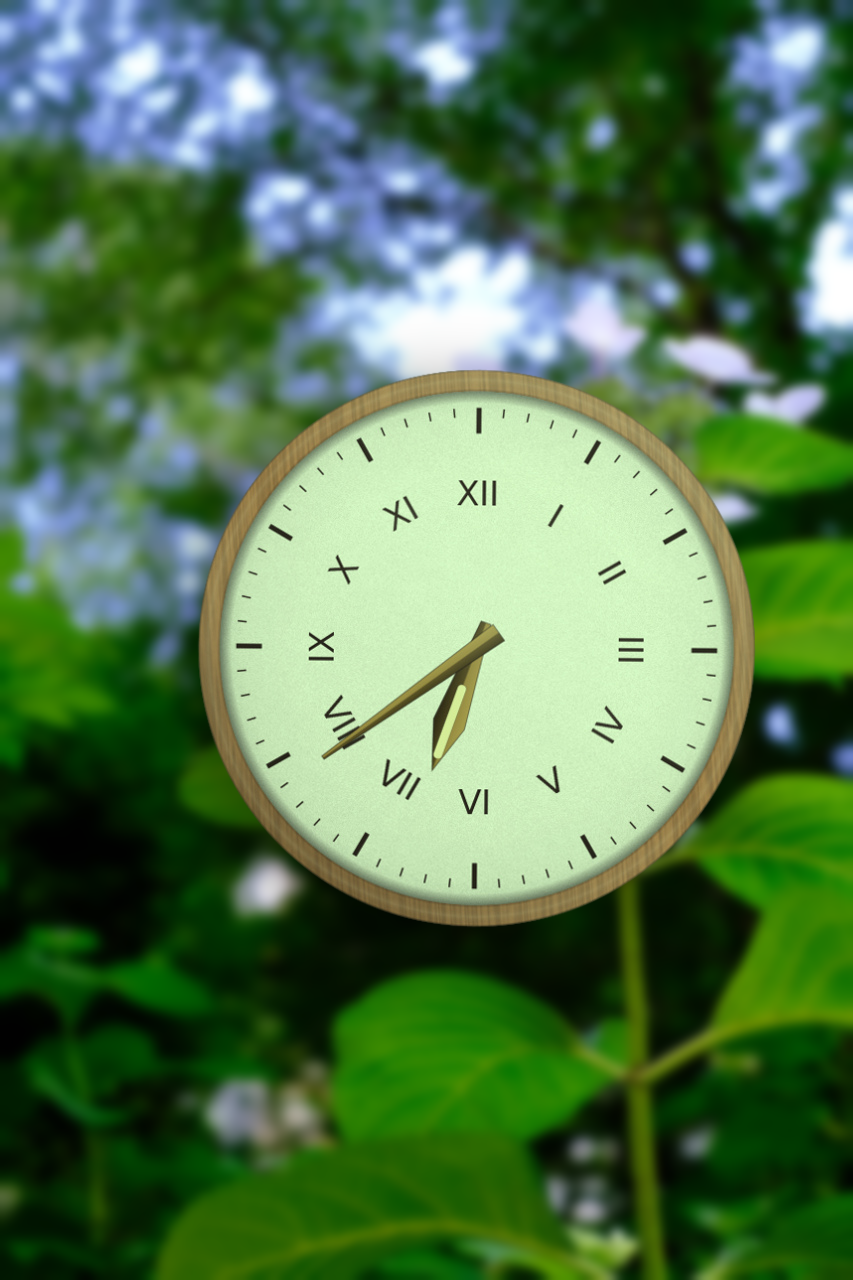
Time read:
6h39
